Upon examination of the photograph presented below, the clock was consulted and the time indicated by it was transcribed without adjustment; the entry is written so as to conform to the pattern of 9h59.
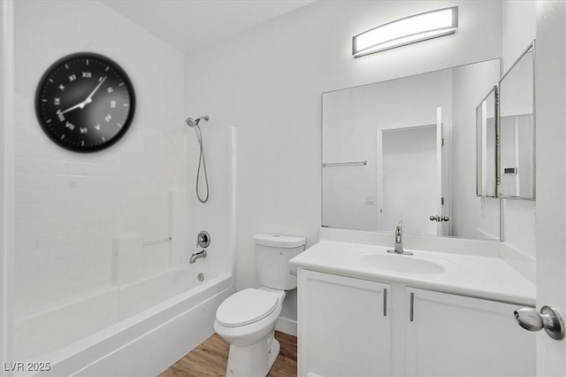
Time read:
8h06
